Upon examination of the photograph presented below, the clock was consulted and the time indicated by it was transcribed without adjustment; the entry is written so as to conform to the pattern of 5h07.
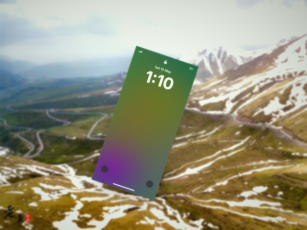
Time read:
1h10
